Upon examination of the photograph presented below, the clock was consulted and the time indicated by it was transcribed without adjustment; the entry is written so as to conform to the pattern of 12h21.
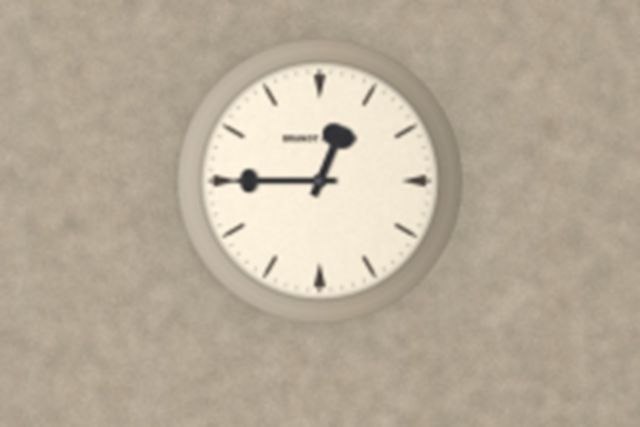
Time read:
12h45
